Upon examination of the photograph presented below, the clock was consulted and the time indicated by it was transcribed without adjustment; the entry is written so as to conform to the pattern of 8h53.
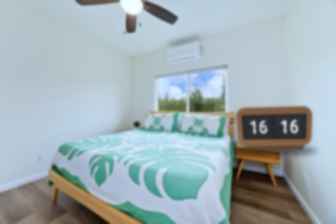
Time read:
16h16
